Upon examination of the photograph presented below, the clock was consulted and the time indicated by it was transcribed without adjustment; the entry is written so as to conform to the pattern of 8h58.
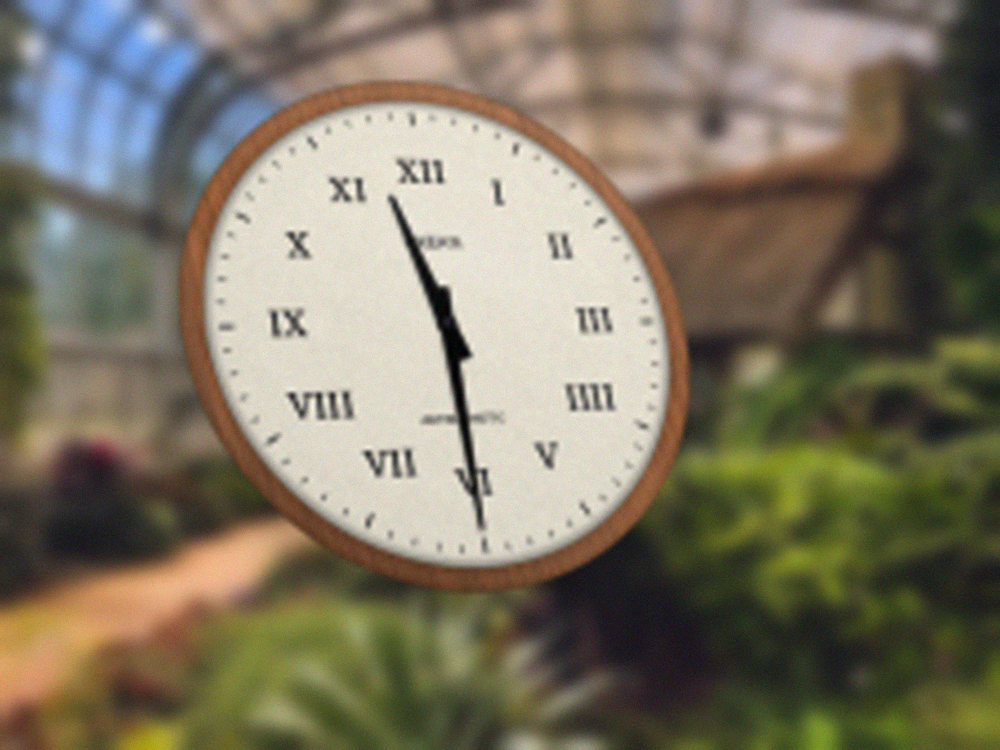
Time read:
11h30
